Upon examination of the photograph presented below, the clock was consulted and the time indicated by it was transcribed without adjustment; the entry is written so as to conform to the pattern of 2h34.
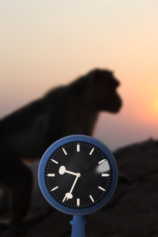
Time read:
9h34
